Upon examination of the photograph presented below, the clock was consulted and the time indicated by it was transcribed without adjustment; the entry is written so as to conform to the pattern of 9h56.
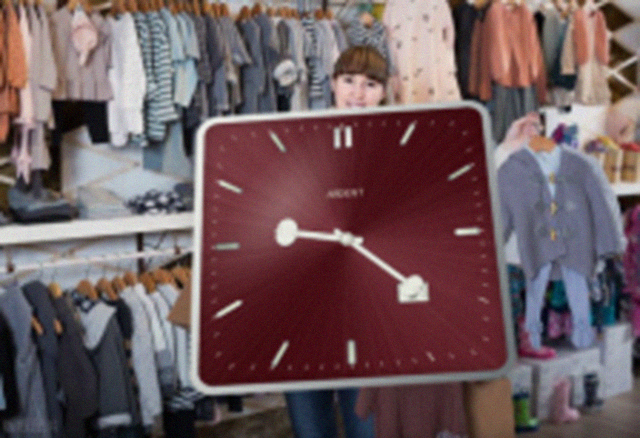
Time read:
9h22
